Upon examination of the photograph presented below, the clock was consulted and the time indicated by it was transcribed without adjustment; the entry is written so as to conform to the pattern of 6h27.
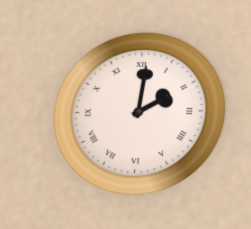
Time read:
2h01
